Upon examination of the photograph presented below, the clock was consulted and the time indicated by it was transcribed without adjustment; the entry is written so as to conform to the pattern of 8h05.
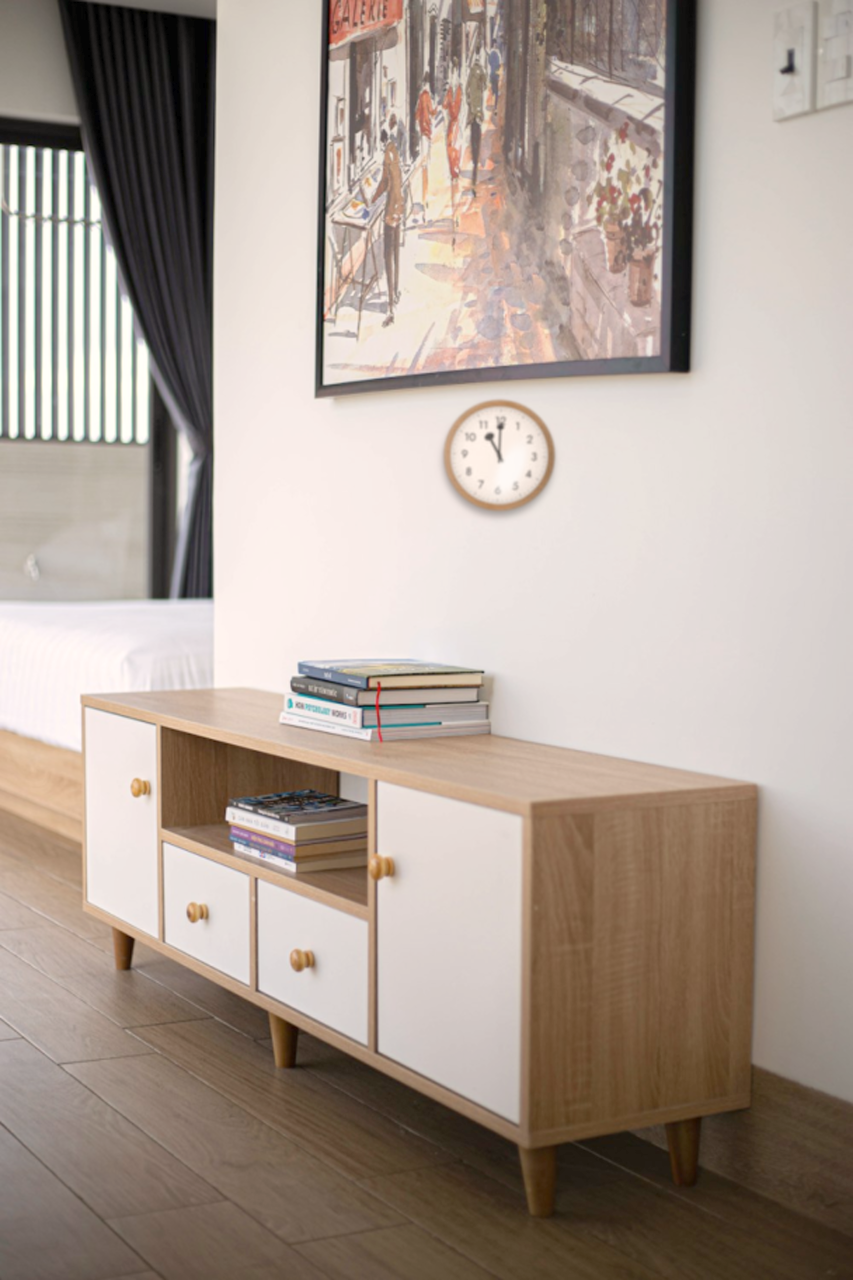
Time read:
11h00
